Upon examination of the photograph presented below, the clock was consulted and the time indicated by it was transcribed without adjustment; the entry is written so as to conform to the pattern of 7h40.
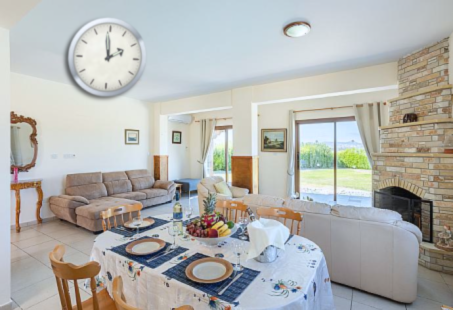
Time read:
1h59
